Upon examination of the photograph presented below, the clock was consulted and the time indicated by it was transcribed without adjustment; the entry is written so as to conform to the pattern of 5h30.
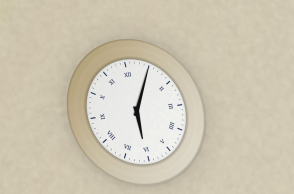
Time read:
6h05
